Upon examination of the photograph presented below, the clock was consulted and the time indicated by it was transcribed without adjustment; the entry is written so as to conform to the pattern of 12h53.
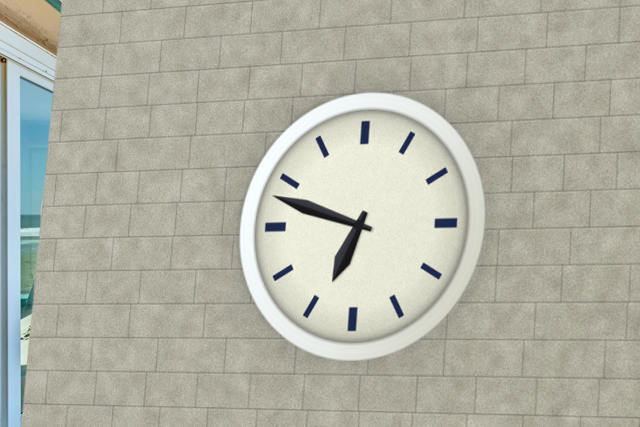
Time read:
6h48
